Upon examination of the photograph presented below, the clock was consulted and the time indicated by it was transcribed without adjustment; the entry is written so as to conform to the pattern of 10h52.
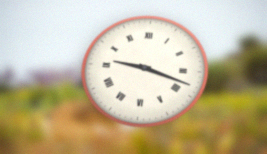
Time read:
9h18
